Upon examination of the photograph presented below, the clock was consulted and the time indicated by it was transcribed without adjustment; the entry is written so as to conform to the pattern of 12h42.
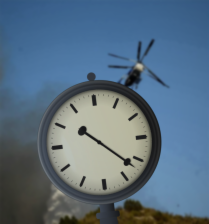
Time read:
10h22
